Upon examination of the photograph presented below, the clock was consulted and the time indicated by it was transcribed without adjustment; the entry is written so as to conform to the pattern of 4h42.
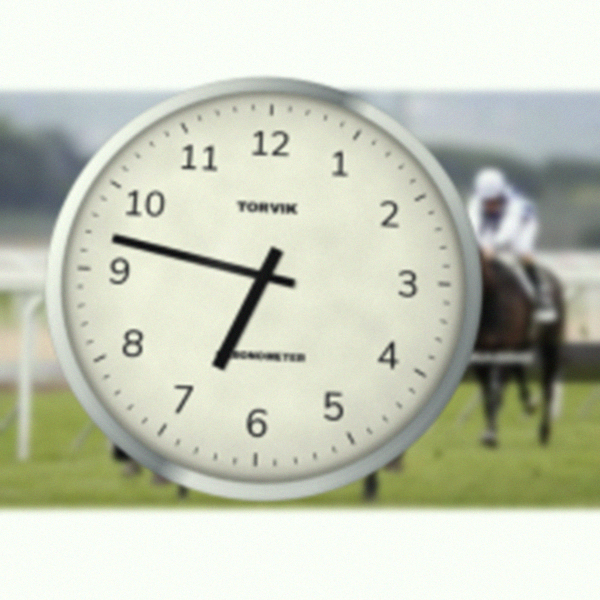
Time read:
6h47
